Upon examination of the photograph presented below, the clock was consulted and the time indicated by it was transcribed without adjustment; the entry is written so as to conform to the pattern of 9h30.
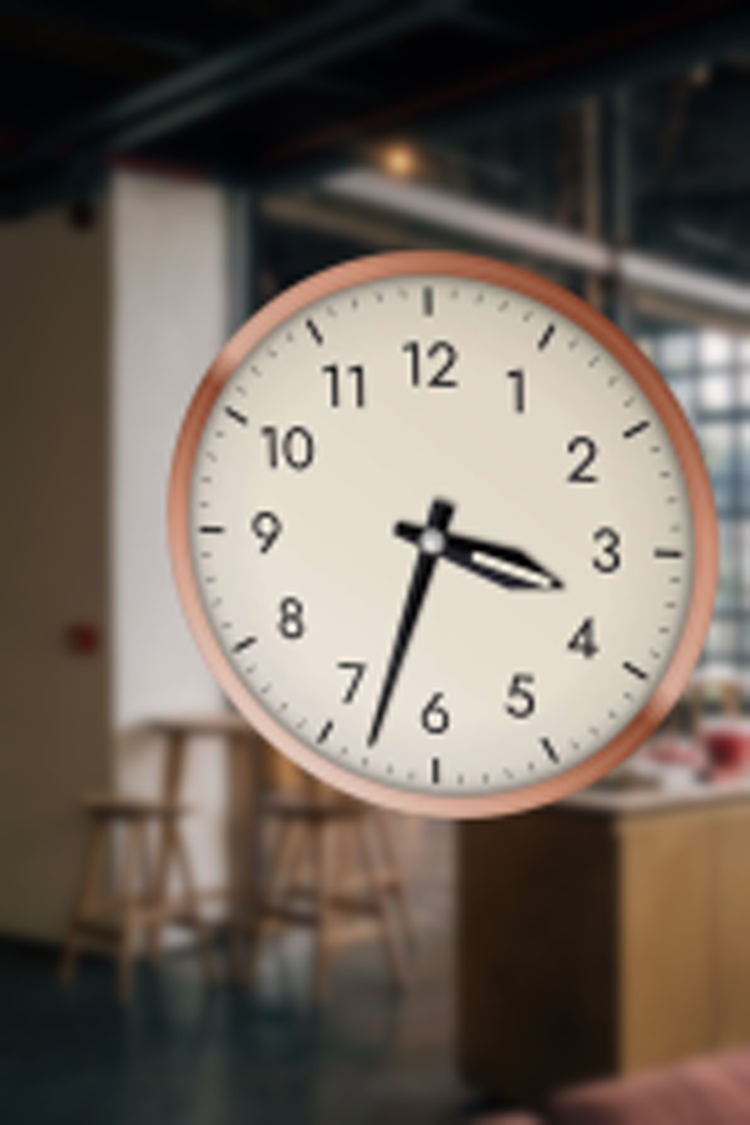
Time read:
3h33
